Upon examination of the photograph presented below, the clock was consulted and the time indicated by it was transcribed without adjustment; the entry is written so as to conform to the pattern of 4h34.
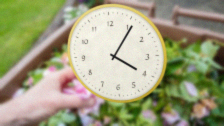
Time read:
4h06
